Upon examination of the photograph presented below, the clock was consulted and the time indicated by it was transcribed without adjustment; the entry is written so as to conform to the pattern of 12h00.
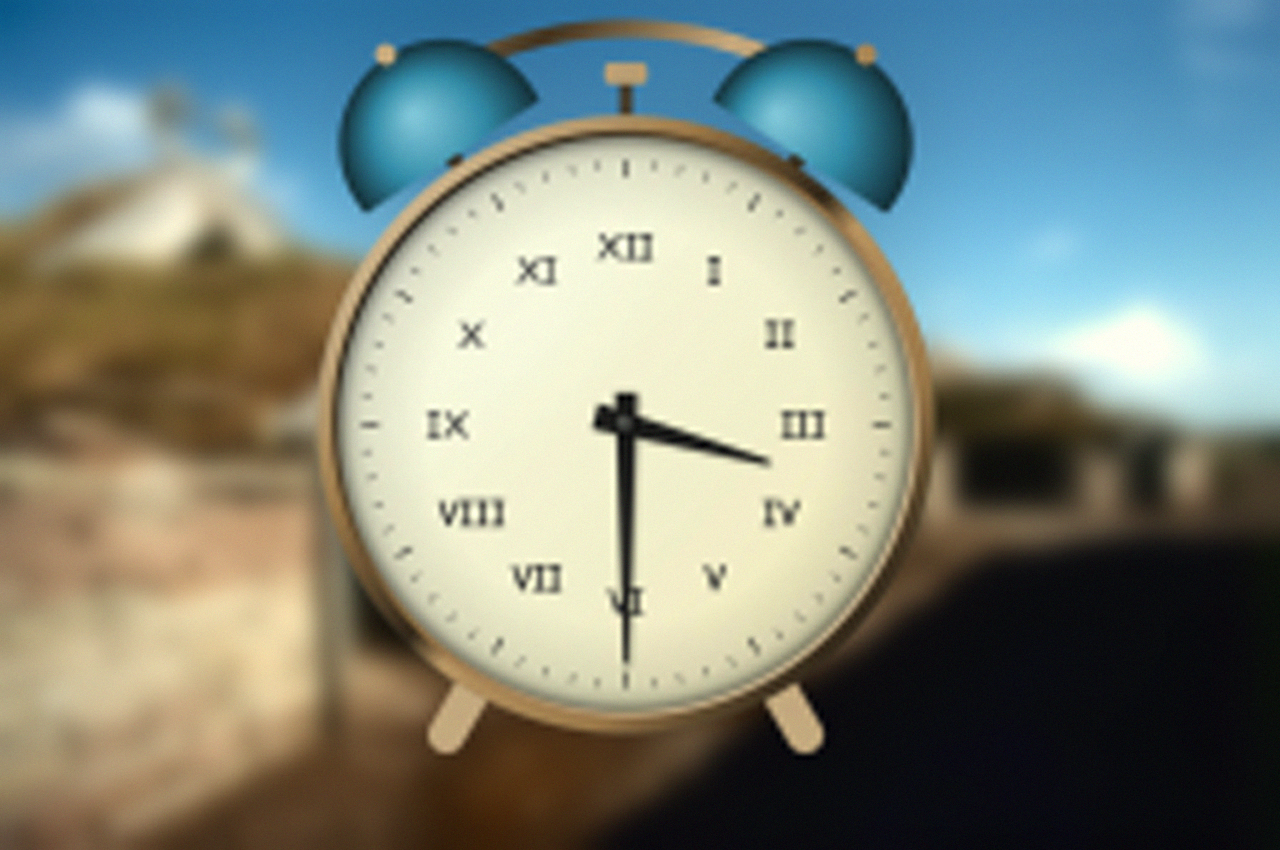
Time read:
3h30
